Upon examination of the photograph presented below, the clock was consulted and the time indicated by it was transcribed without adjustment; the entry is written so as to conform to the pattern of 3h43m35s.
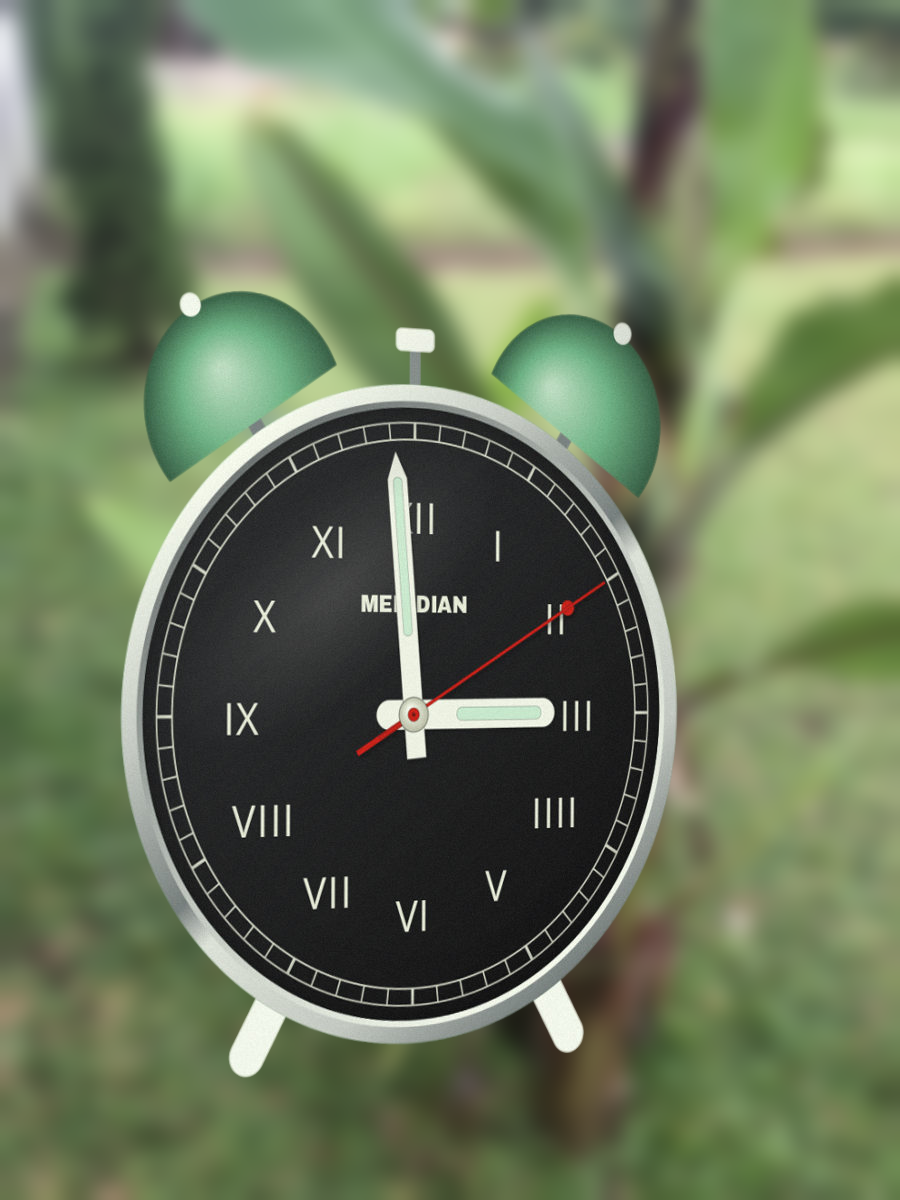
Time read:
2h59m10s
